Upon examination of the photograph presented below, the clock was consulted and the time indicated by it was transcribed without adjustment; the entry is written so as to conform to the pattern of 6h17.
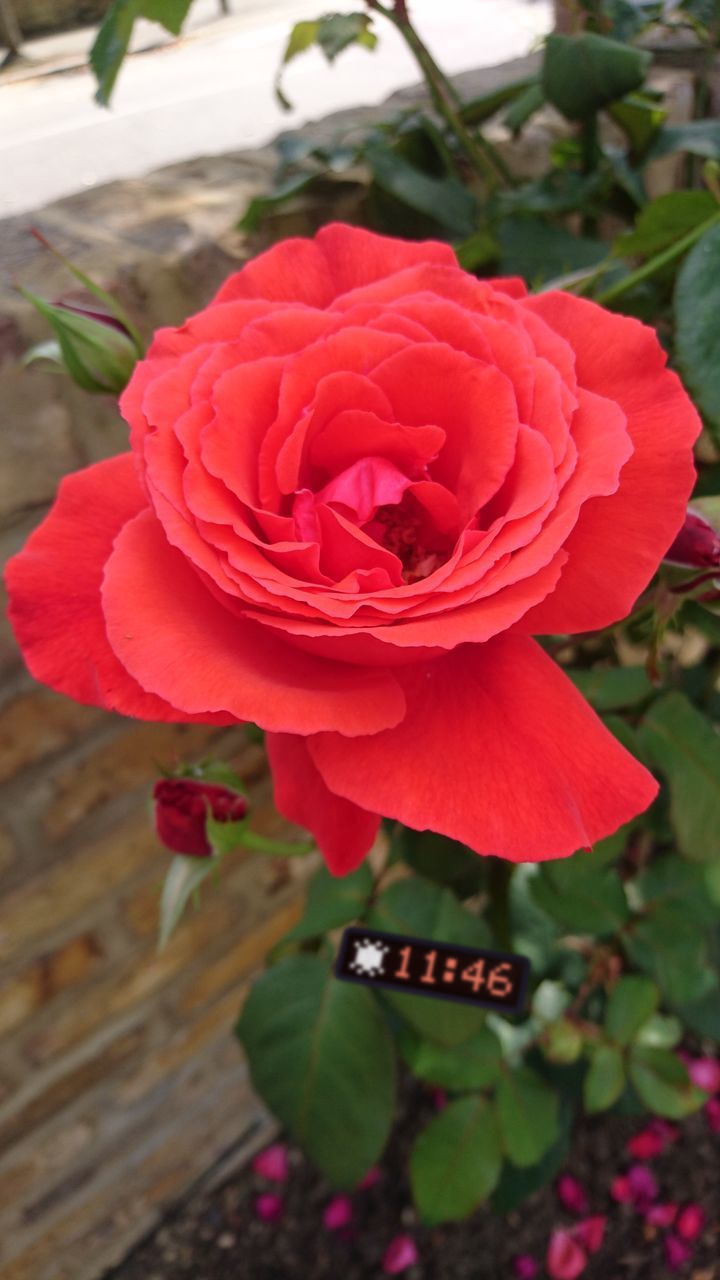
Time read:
11h46
